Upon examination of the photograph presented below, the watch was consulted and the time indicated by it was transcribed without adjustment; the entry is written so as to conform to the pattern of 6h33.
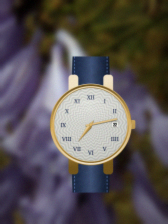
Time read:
7h13
